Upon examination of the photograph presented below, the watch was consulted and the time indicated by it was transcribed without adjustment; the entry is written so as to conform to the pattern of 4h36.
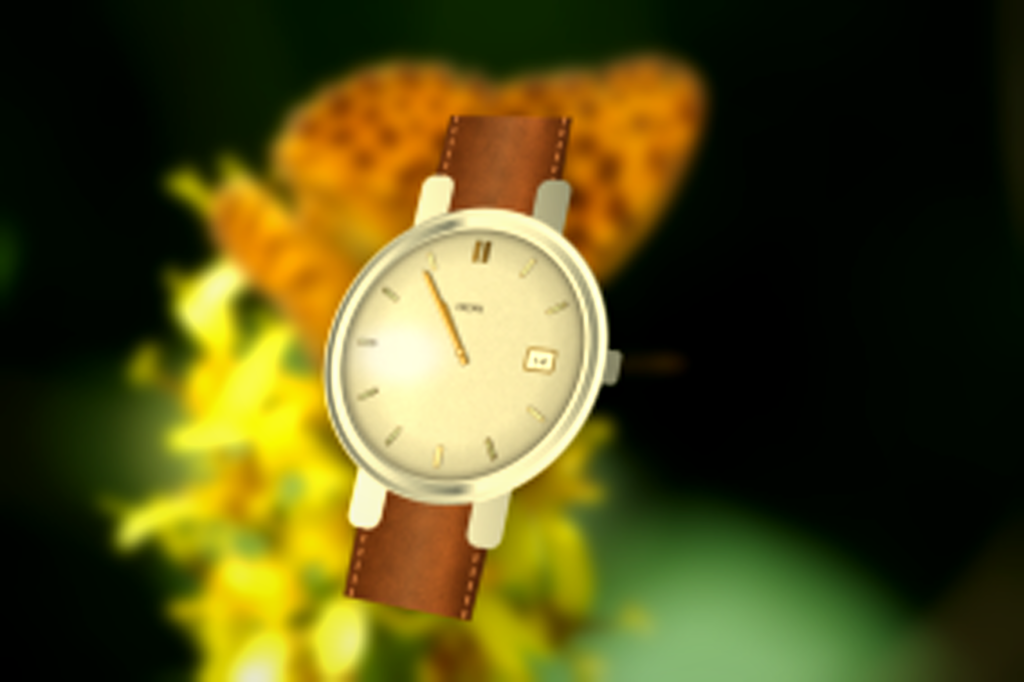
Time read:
10h54
